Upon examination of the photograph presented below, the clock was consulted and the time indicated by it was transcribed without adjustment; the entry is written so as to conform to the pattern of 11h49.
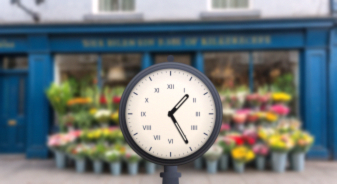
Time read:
1h25
